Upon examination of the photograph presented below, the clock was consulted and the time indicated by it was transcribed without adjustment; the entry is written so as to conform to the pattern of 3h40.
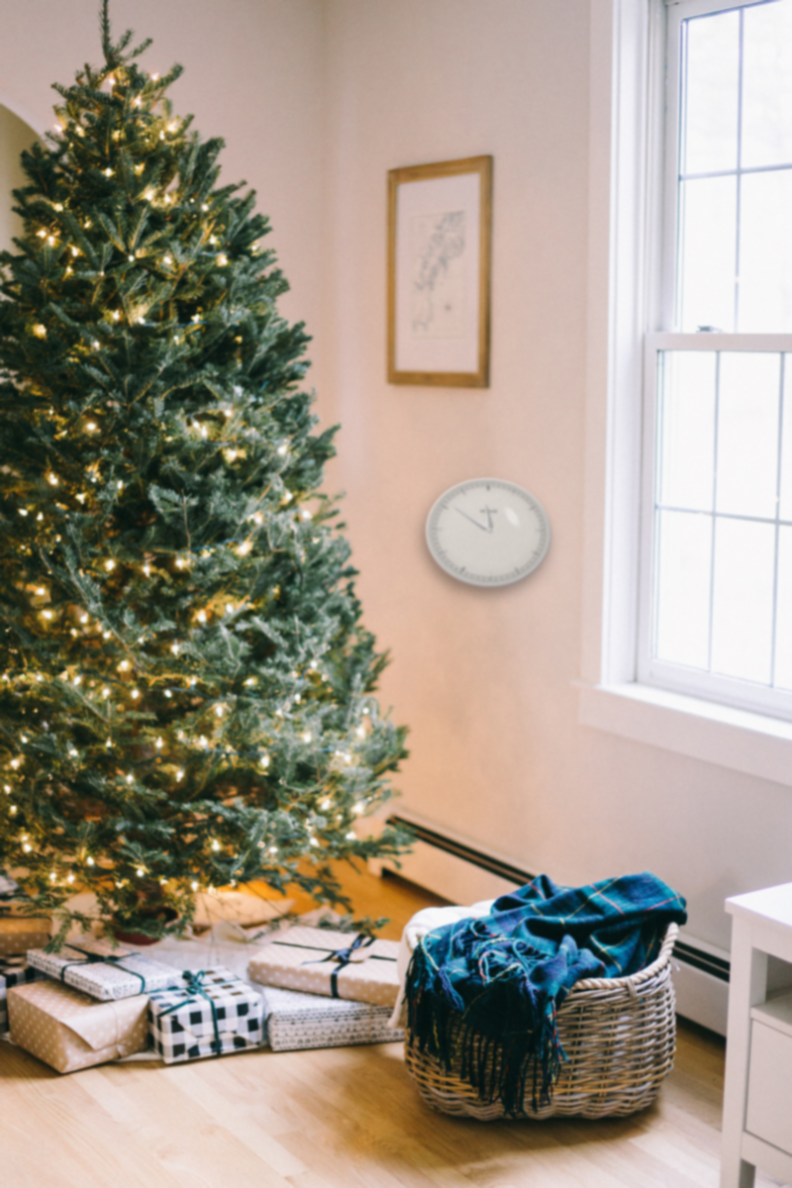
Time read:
11h51
